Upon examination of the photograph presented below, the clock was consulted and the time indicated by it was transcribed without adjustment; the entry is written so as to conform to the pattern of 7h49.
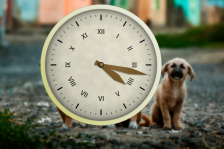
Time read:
4h17
